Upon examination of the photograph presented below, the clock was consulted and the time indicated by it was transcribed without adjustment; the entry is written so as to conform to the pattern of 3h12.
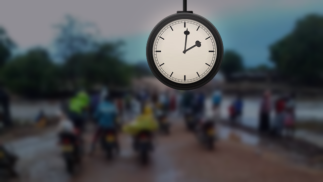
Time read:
2h01
